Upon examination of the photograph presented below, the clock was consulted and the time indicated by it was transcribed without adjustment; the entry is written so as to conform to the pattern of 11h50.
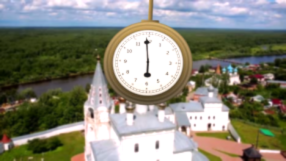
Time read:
5h59
